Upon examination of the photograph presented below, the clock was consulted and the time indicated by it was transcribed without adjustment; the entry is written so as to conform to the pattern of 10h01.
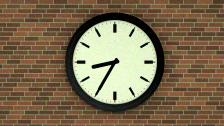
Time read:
8h35
